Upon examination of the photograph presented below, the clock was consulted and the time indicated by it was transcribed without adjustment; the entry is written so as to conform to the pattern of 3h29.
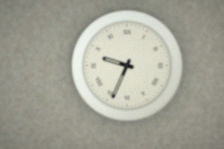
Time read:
9h34
